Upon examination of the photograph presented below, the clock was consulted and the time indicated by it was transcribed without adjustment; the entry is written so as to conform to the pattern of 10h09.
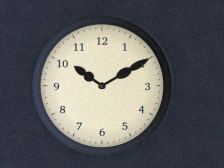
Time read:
10h10
